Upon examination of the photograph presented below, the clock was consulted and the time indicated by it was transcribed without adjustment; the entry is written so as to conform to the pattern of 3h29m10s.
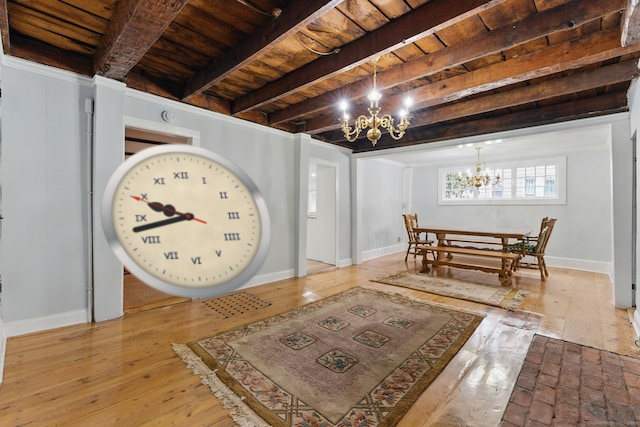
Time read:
9h42m49s
